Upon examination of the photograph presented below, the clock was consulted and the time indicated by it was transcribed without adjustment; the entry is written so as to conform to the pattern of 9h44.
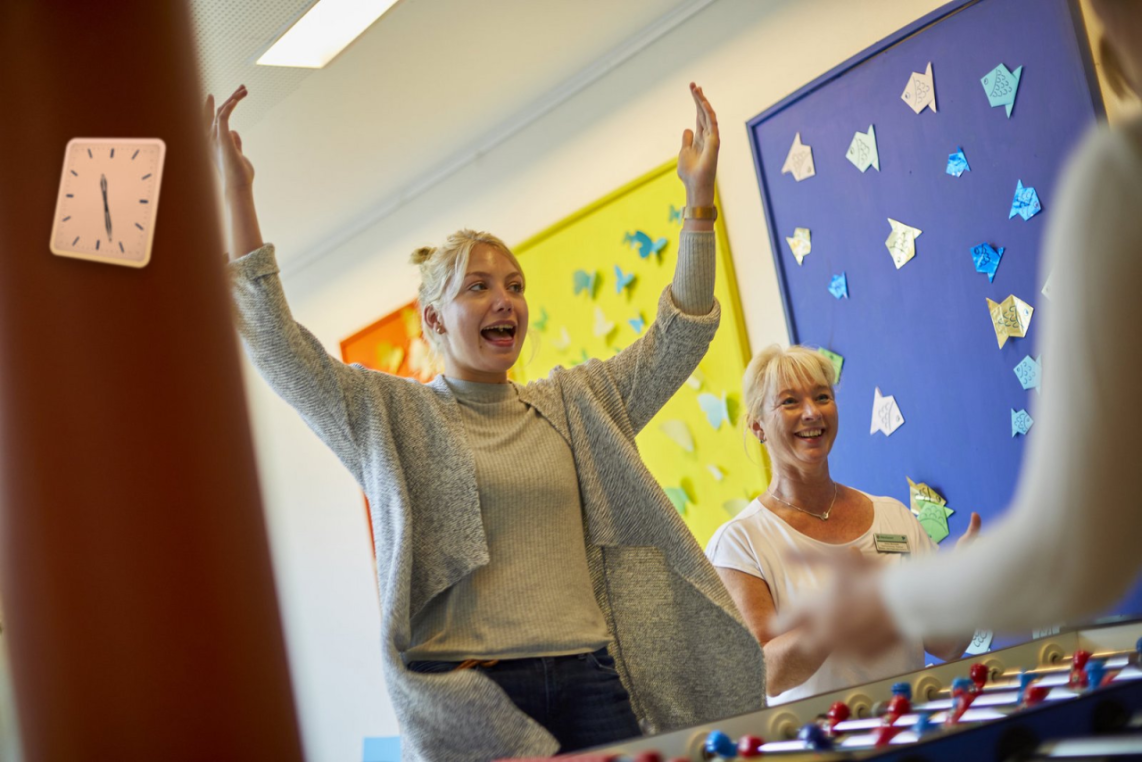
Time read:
11h27
